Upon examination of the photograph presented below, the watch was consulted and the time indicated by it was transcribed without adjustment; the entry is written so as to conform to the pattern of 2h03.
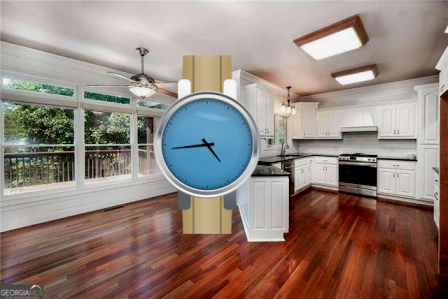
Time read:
4h44
